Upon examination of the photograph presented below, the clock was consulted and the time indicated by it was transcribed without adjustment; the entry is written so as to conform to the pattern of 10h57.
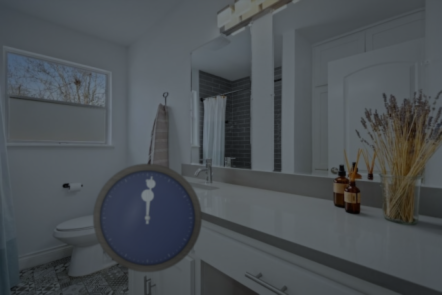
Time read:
12h01
